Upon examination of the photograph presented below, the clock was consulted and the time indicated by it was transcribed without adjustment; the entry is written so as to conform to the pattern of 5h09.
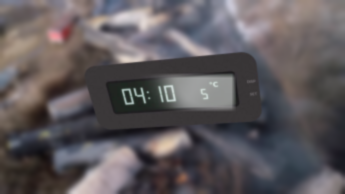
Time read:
4h10
